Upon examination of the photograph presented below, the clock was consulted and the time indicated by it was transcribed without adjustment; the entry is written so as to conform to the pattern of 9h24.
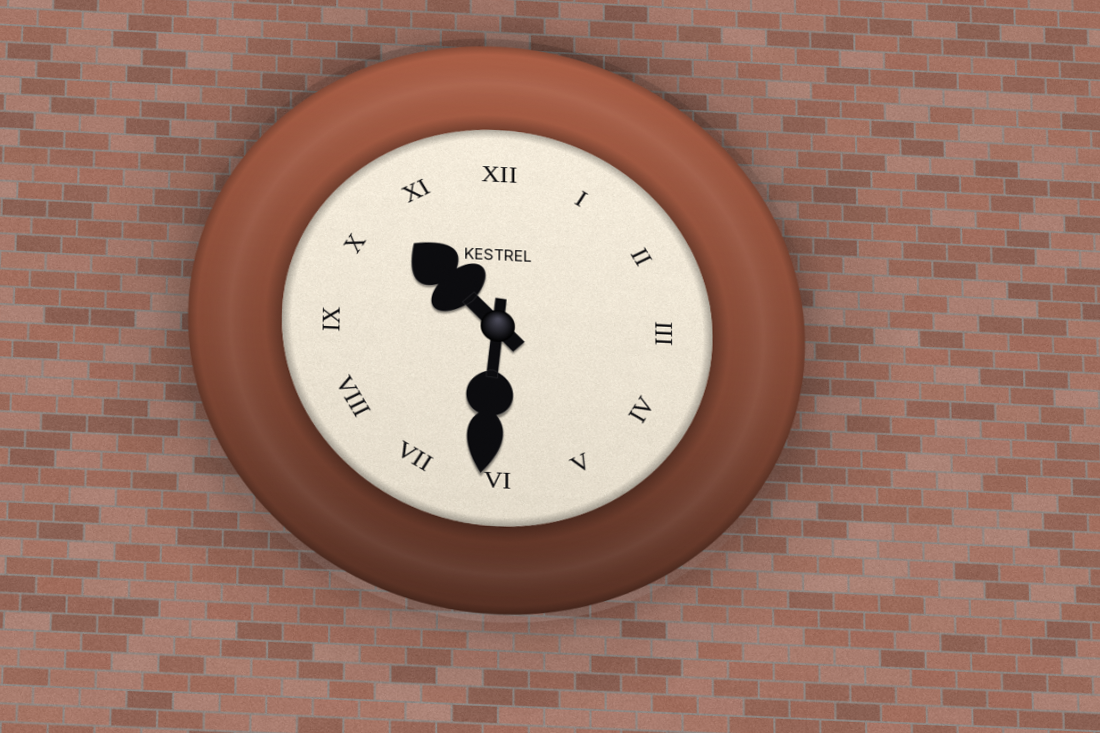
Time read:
10h31
